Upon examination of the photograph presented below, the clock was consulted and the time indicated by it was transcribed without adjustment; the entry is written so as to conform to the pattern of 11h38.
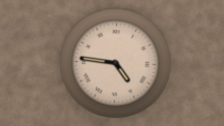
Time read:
4h46
